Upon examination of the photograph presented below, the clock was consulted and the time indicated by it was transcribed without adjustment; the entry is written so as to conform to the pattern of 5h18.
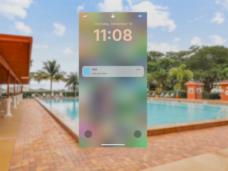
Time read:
11h08
